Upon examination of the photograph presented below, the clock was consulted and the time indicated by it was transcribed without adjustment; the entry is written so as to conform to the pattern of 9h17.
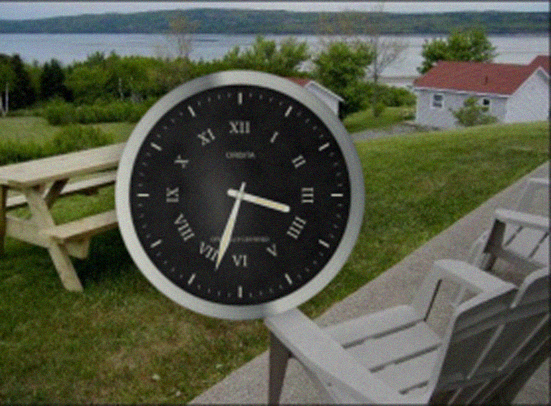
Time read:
3h33
